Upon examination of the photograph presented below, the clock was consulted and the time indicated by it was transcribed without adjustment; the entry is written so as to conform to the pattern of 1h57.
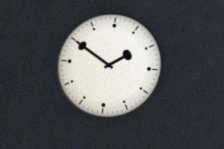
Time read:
1h50
